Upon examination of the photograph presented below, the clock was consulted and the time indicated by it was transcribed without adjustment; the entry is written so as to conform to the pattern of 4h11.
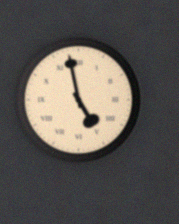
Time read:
4h58
